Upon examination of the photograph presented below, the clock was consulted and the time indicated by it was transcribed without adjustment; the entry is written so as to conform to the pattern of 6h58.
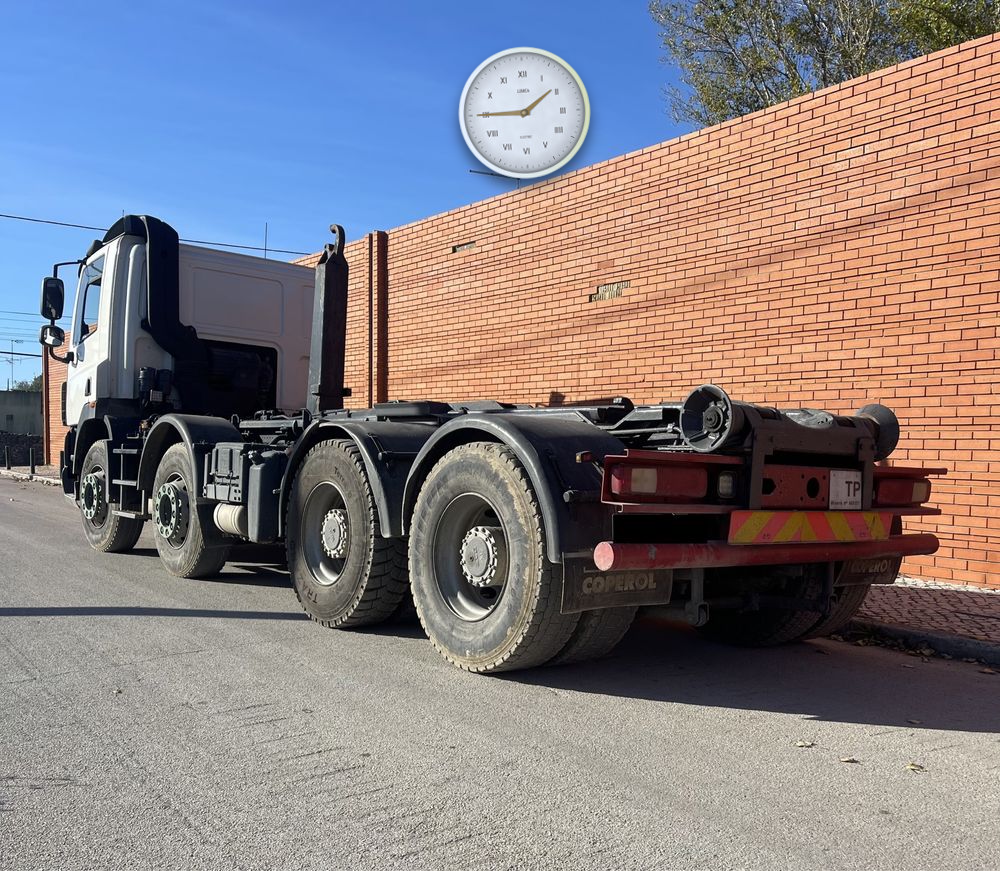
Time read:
1h45
